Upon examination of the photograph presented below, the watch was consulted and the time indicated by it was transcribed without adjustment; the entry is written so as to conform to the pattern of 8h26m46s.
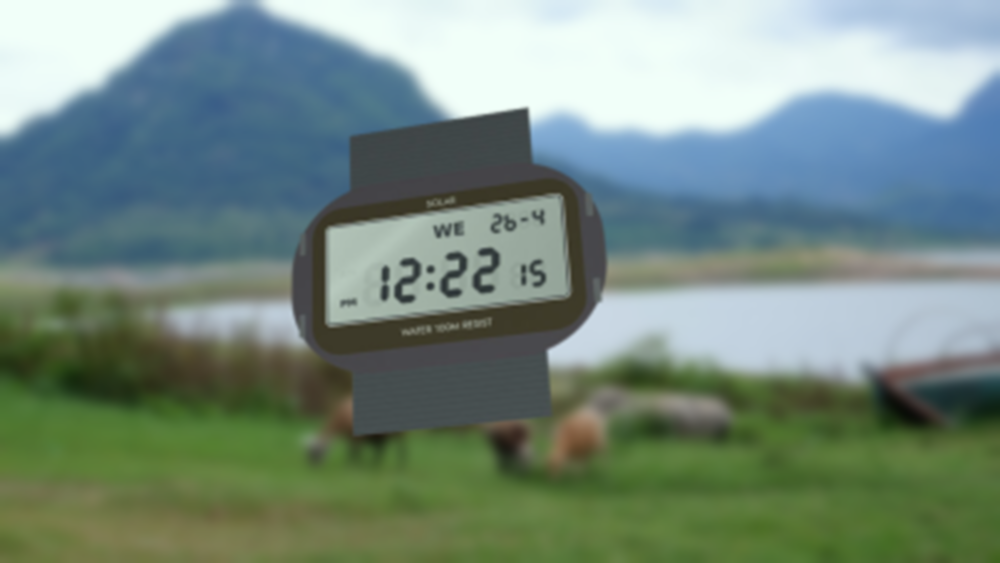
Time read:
12h22m15s
